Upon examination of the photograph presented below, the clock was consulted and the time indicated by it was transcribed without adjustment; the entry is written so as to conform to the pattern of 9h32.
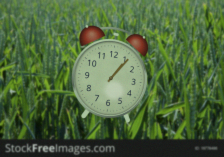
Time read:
1h06
